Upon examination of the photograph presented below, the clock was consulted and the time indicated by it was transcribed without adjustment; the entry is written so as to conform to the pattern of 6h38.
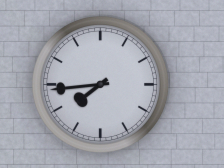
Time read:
7h44
